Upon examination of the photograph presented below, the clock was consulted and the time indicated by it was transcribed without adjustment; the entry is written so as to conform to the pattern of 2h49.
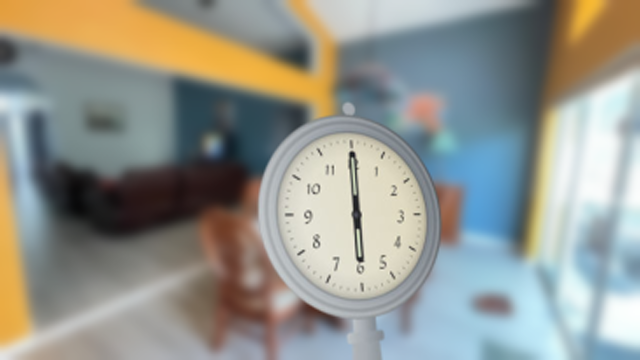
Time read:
6h00
